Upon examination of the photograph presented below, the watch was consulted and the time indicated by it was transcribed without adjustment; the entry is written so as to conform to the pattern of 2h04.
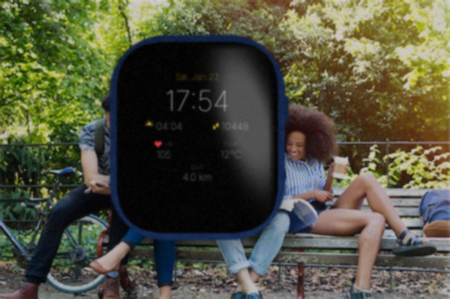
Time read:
17h54
